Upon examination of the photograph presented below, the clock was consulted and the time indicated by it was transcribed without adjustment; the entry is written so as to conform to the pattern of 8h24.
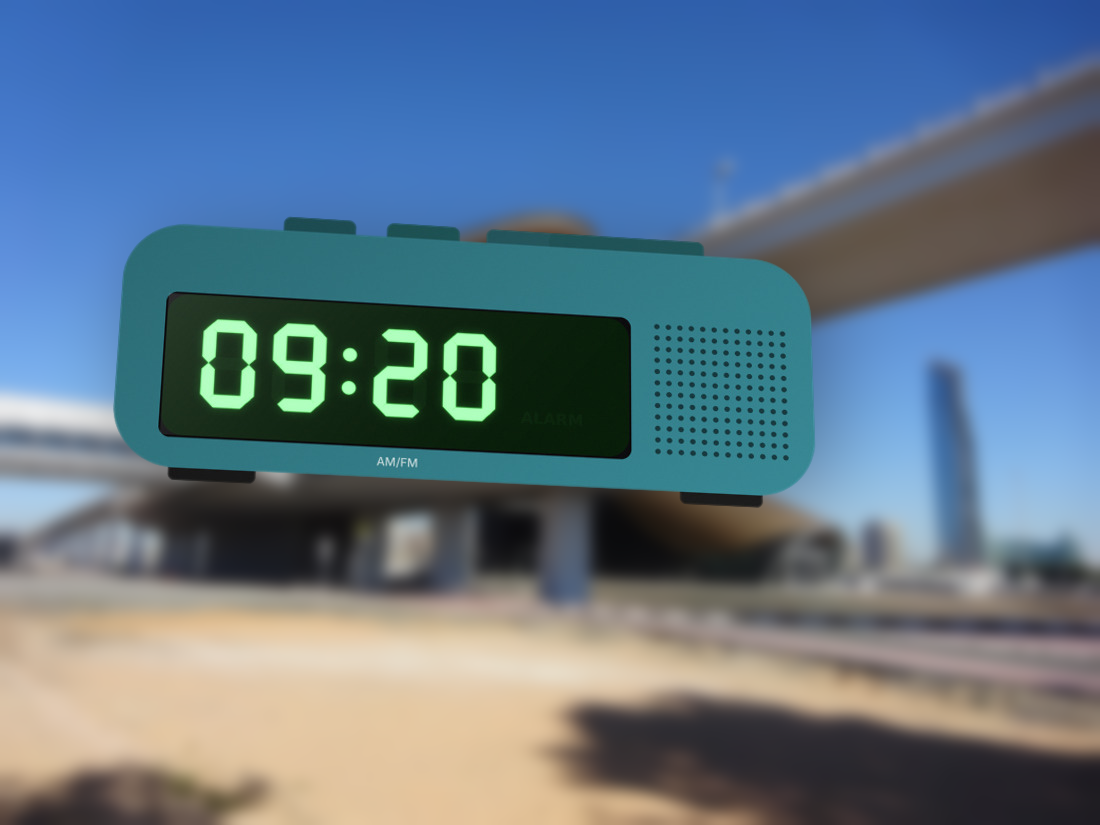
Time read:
9h20
